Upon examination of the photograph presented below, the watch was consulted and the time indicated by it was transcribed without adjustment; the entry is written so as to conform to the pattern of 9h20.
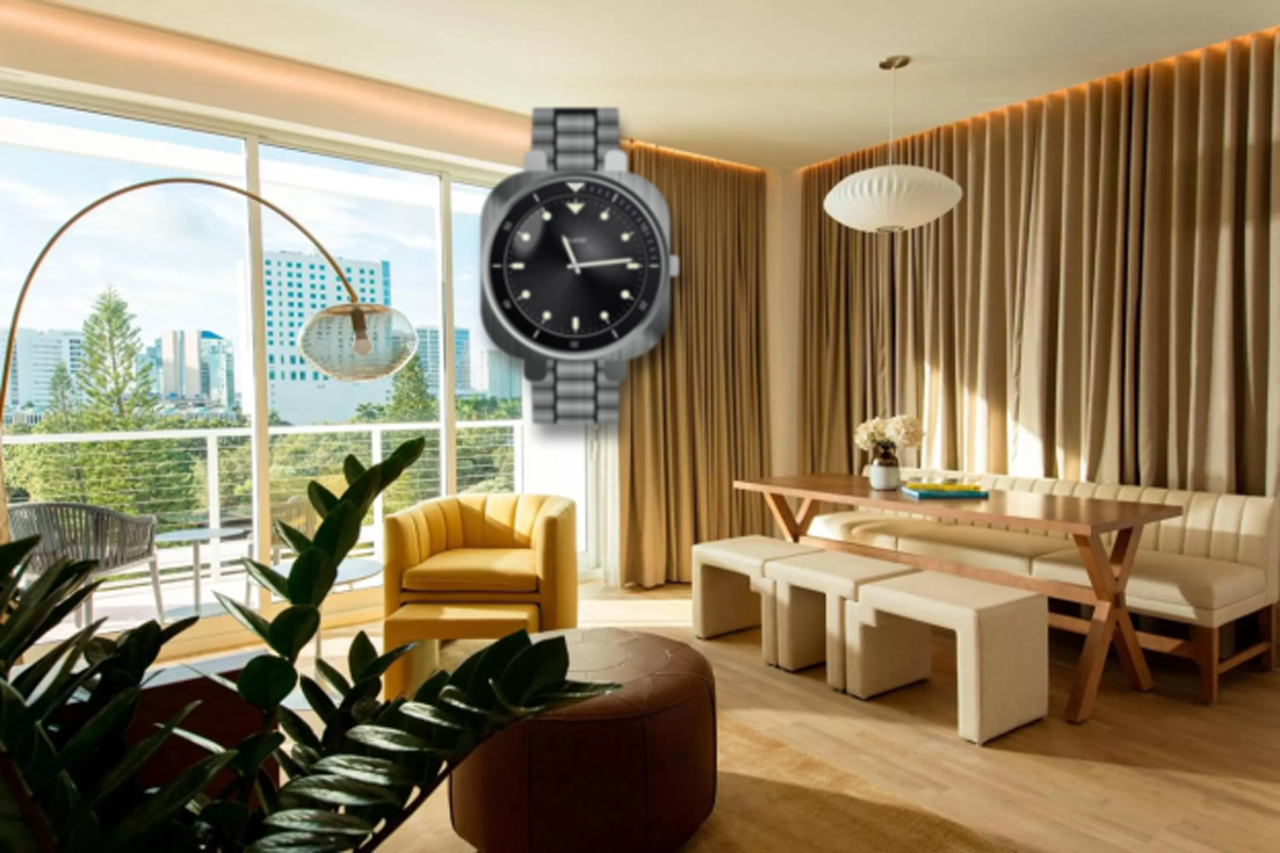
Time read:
11h14
